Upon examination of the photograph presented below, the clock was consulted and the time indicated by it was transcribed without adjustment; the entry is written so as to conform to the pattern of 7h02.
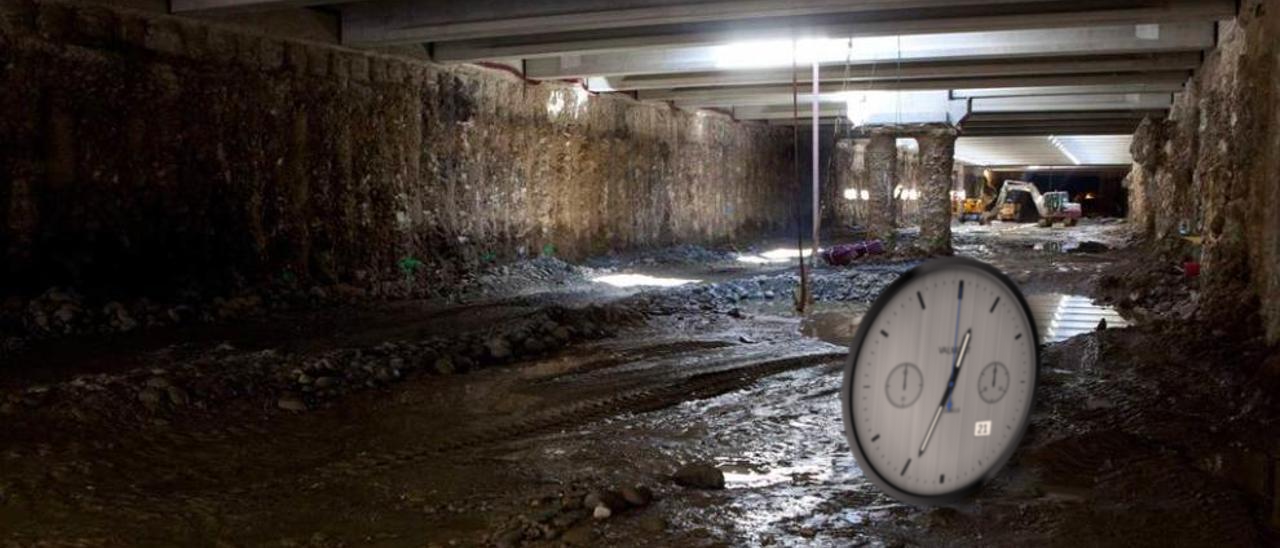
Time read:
12h34
